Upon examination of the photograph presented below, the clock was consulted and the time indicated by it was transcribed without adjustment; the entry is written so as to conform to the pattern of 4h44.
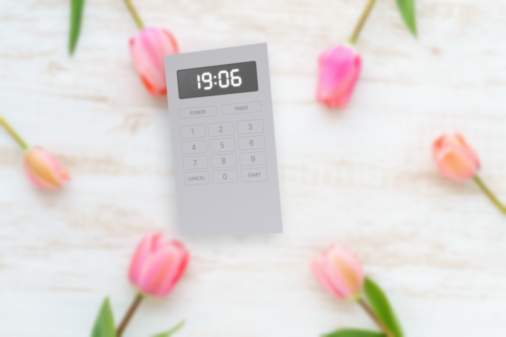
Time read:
19h06
